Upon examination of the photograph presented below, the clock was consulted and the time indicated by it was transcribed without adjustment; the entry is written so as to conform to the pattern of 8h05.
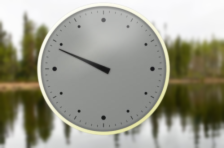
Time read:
9h49
